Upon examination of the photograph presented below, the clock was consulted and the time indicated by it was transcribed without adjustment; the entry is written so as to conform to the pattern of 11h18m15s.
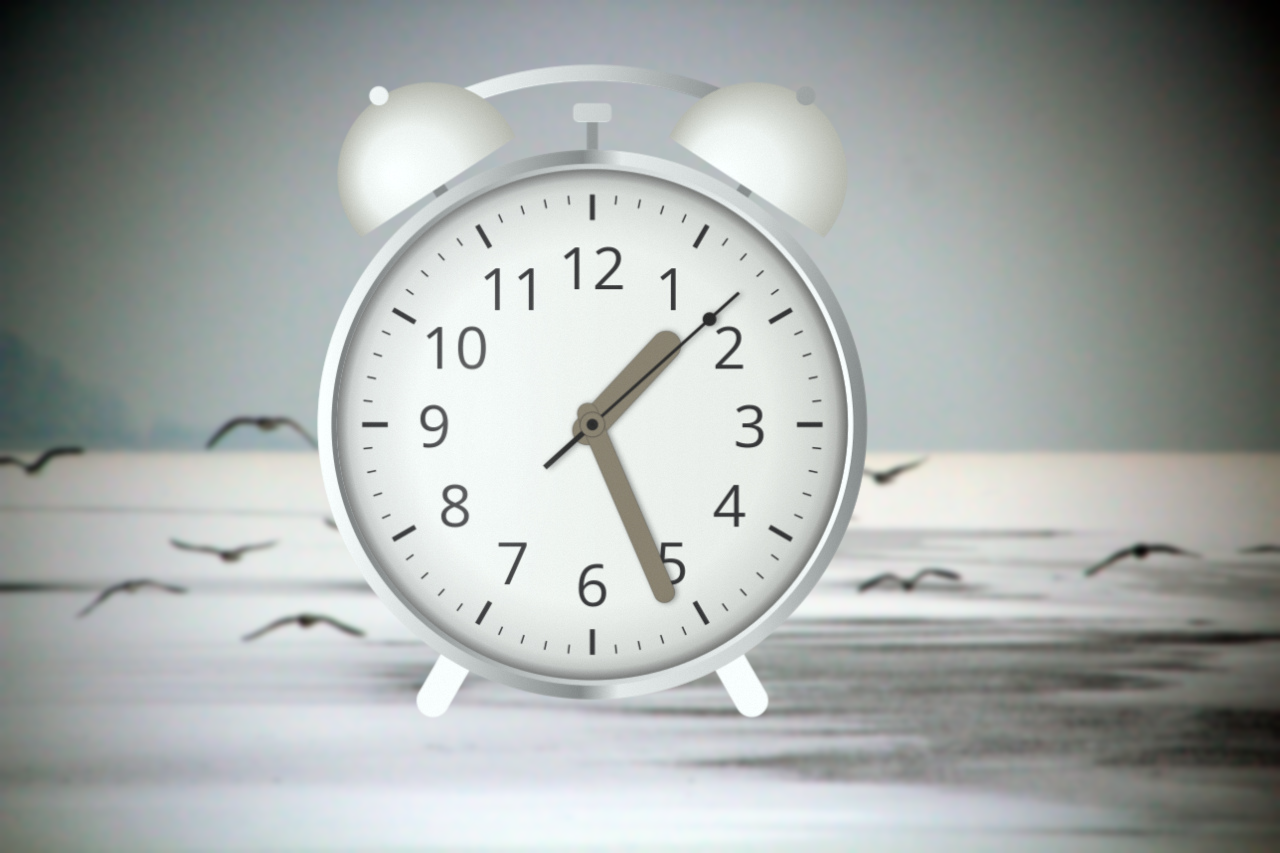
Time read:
1h26m08s
